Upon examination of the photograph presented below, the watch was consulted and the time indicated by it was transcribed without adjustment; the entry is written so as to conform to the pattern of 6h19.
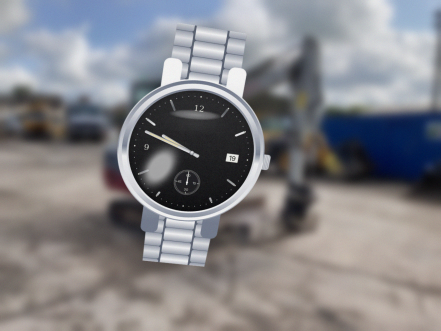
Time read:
9h48
